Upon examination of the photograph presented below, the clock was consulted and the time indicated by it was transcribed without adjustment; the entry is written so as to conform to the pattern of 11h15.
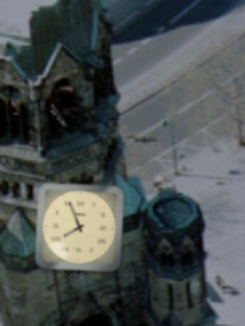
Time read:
7h56
